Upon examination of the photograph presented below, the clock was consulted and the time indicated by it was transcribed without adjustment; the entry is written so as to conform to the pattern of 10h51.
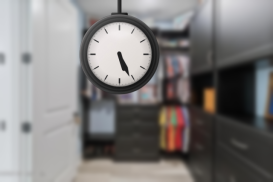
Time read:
5h26
